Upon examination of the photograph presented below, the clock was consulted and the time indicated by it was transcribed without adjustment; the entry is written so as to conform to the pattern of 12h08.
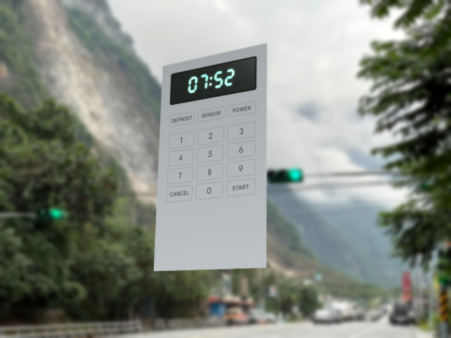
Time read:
7h52
